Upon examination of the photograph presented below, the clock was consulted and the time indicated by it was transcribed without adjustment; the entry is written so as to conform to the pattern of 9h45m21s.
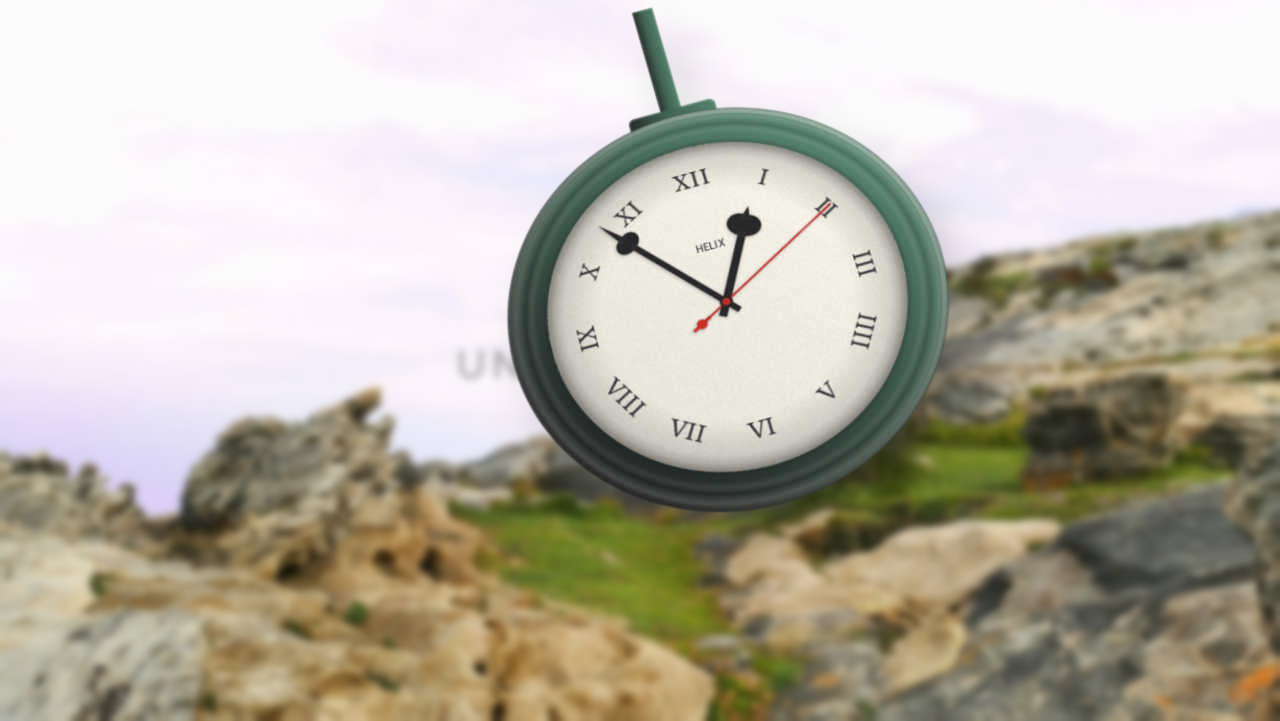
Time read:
12h53m10s
